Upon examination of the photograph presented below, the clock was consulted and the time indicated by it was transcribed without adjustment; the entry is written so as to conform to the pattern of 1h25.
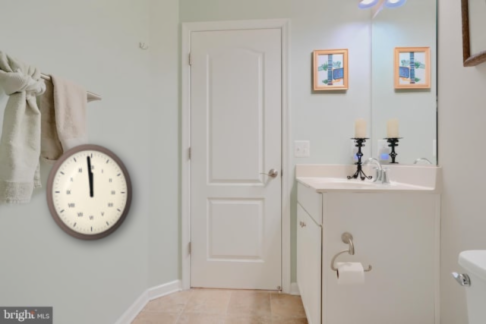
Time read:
11h59
